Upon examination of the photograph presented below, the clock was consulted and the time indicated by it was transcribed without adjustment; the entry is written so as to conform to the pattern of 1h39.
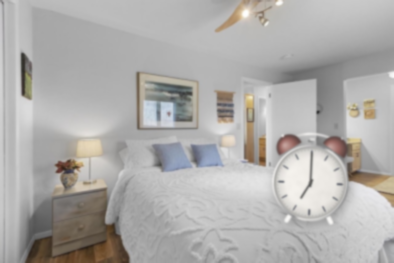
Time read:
7h00
